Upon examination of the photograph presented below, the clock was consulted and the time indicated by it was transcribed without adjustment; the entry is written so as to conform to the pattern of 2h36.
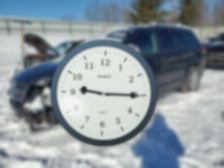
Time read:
9h15
